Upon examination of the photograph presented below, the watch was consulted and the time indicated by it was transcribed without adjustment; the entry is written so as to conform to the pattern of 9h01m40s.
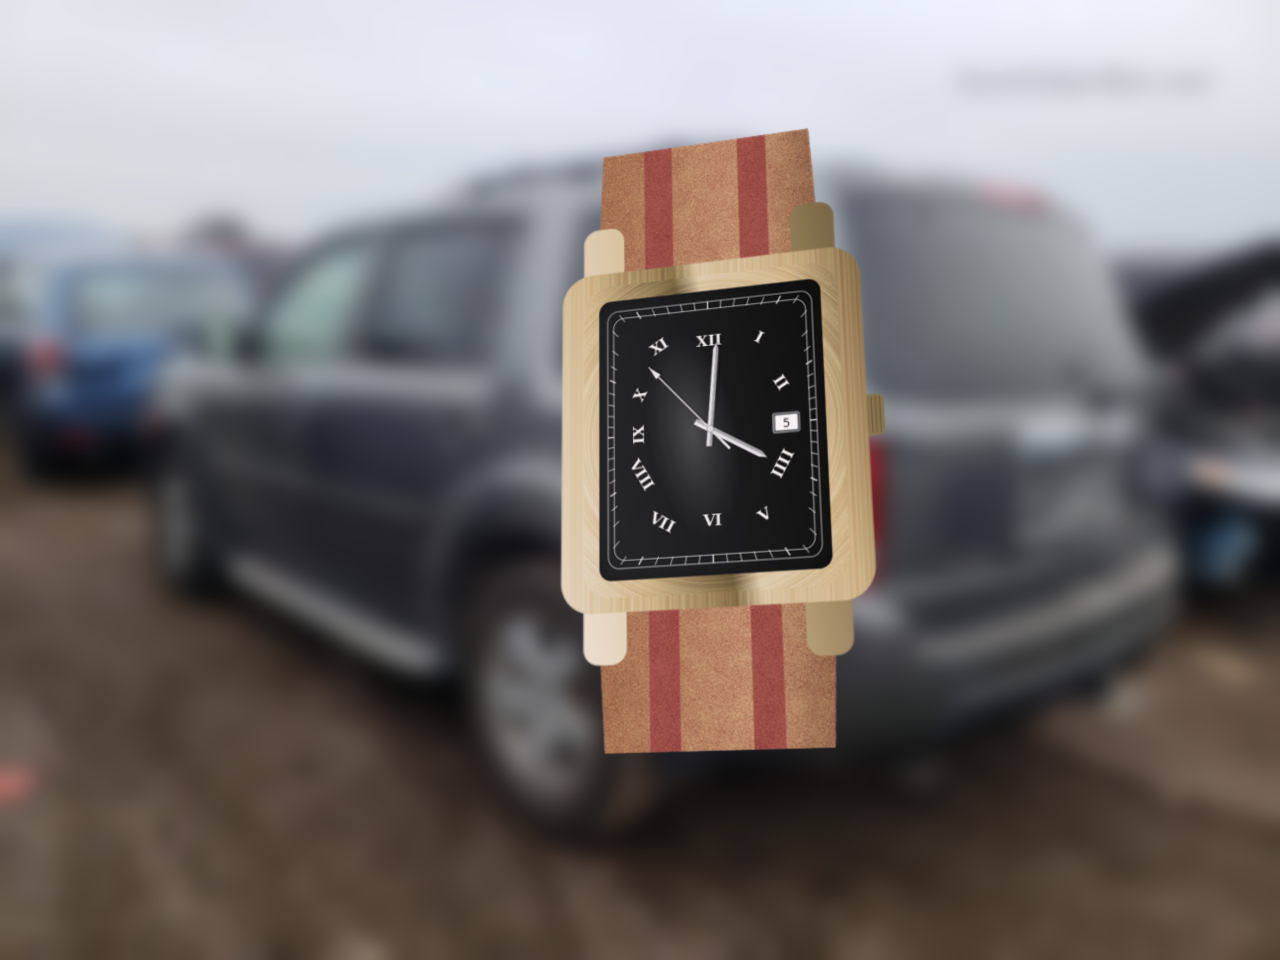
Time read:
4h00m53s
